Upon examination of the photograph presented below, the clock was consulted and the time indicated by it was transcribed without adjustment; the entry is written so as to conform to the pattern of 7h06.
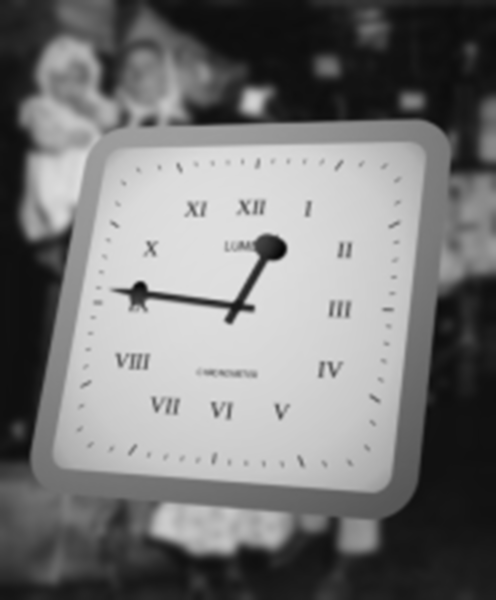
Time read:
12h46
